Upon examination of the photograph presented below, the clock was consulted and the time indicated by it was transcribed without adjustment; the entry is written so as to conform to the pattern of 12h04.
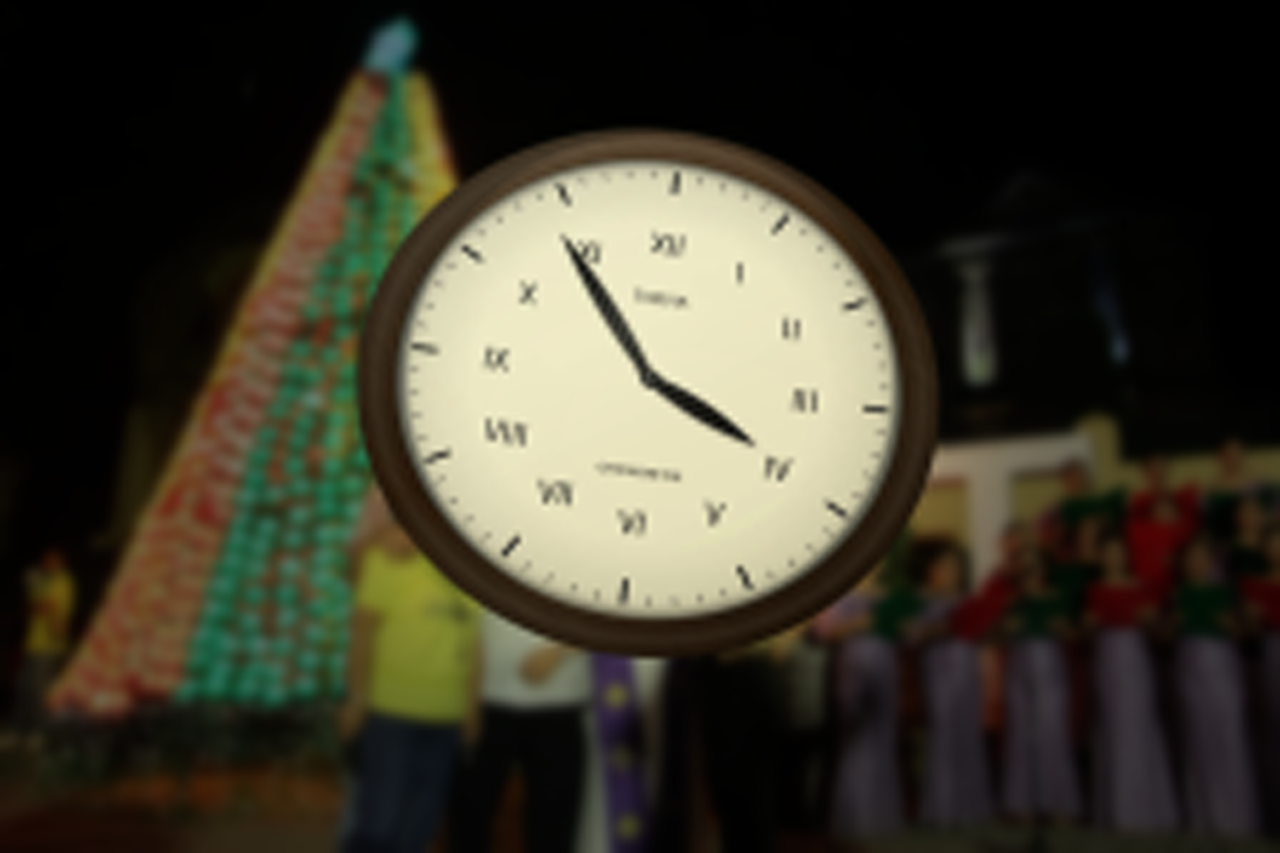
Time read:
3h54
